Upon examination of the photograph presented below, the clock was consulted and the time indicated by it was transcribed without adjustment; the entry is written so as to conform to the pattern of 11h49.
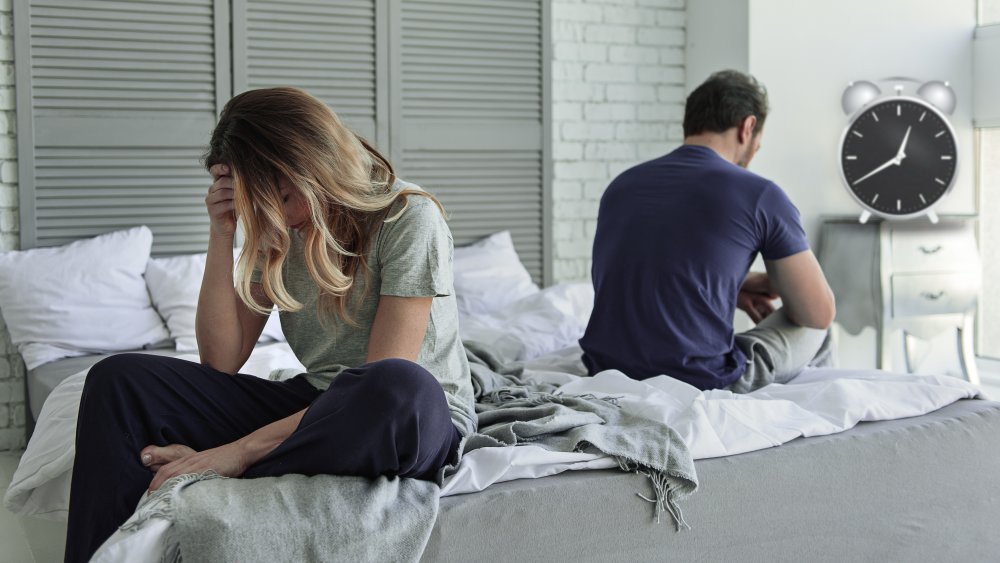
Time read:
12h40
